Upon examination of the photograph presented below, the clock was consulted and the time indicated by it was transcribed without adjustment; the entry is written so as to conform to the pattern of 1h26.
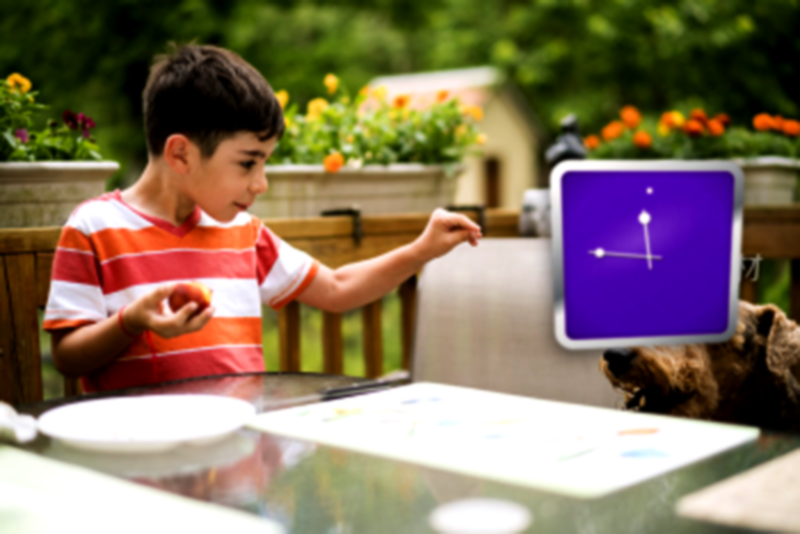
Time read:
11h46
